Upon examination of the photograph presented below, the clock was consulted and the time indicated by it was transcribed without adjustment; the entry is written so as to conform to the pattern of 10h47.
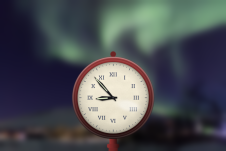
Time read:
8h53
